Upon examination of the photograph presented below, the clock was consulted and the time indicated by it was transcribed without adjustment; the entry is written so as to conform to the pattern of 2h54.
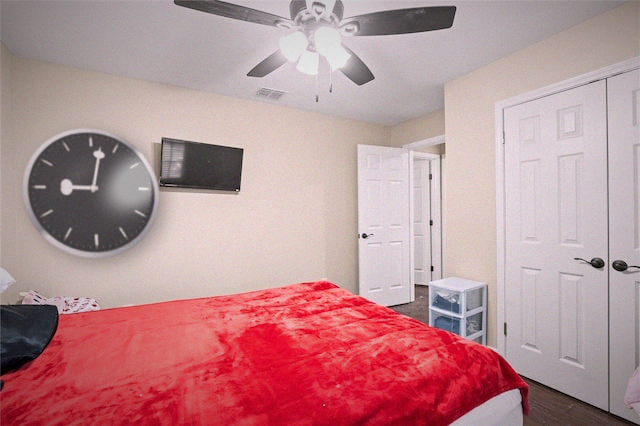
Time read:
9h02
